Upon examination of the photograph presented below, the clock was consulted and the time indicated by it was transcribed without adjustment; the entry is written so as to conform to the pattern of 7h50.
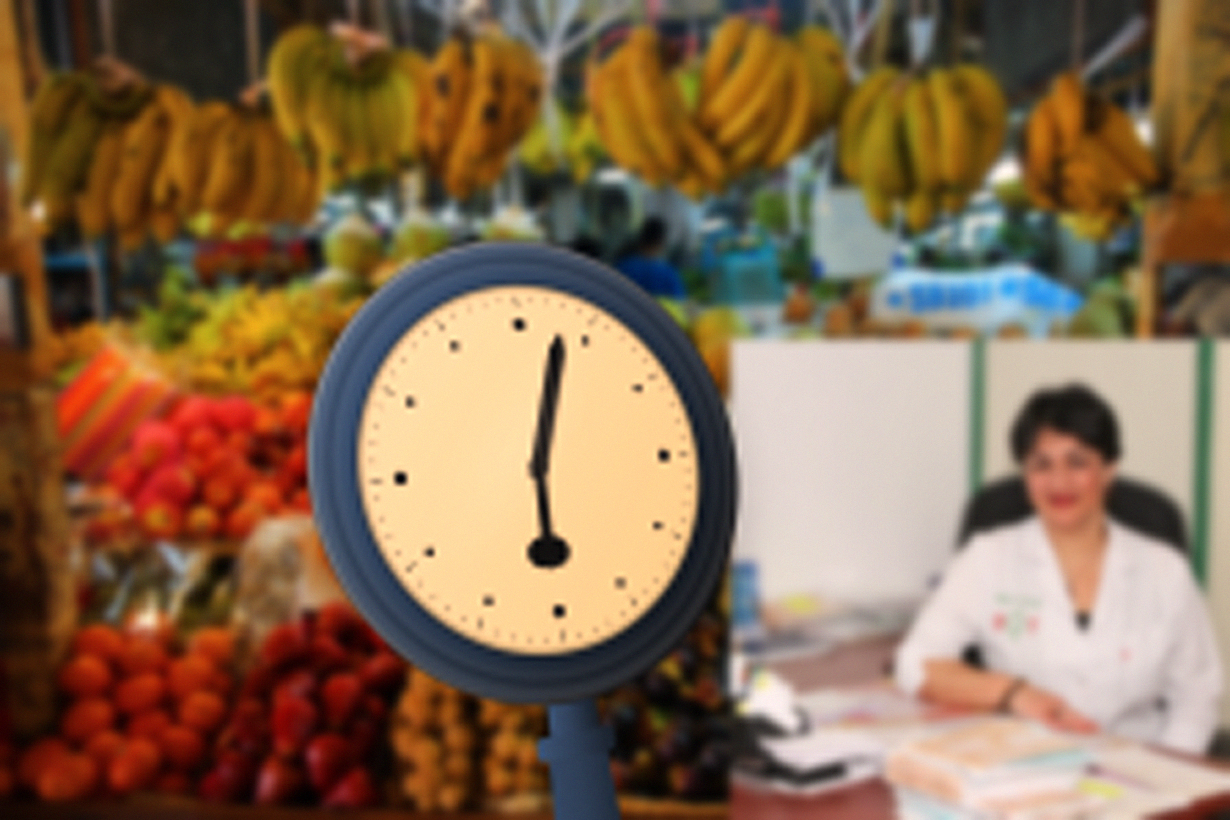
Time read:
6h03
